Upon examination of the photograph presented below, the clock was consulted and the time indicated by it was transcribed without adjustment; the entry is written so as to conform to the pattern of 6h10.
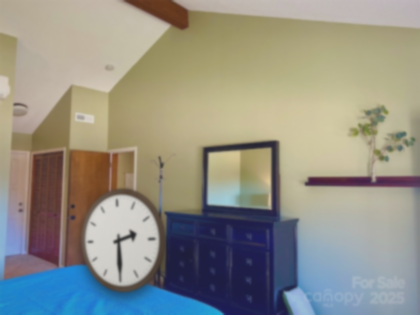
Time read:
2h30
